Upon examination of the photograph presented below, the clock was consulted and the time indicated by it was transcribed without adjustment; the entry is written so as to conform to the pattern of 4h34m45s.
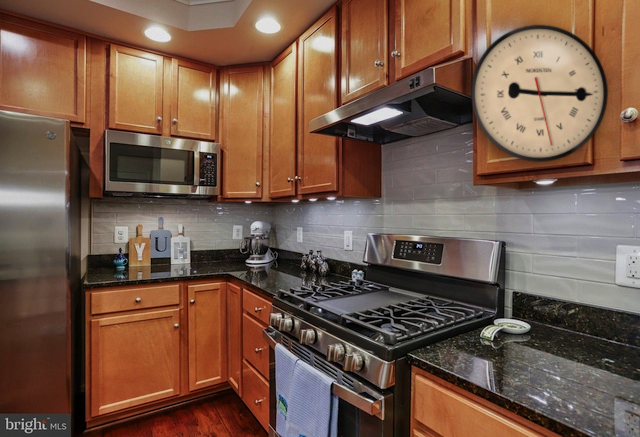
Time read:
9h15m28s
